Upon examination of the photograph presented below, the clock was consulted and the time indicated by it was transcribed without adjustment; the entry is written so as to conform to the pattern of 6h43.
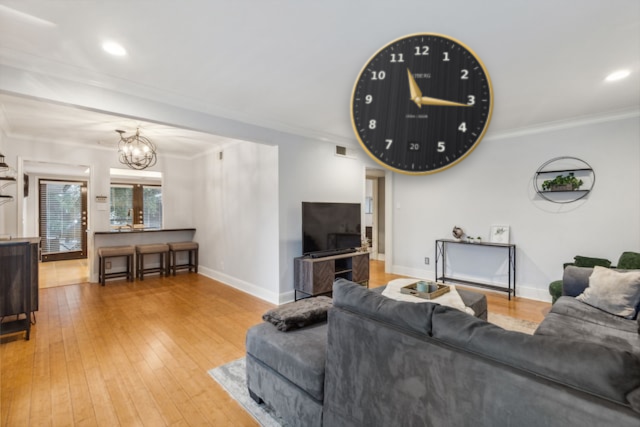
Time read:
11h16
